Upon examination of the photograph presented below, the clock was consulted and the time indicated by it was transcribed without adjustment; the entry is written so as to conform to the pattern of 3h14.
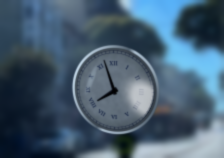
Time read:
7h57
